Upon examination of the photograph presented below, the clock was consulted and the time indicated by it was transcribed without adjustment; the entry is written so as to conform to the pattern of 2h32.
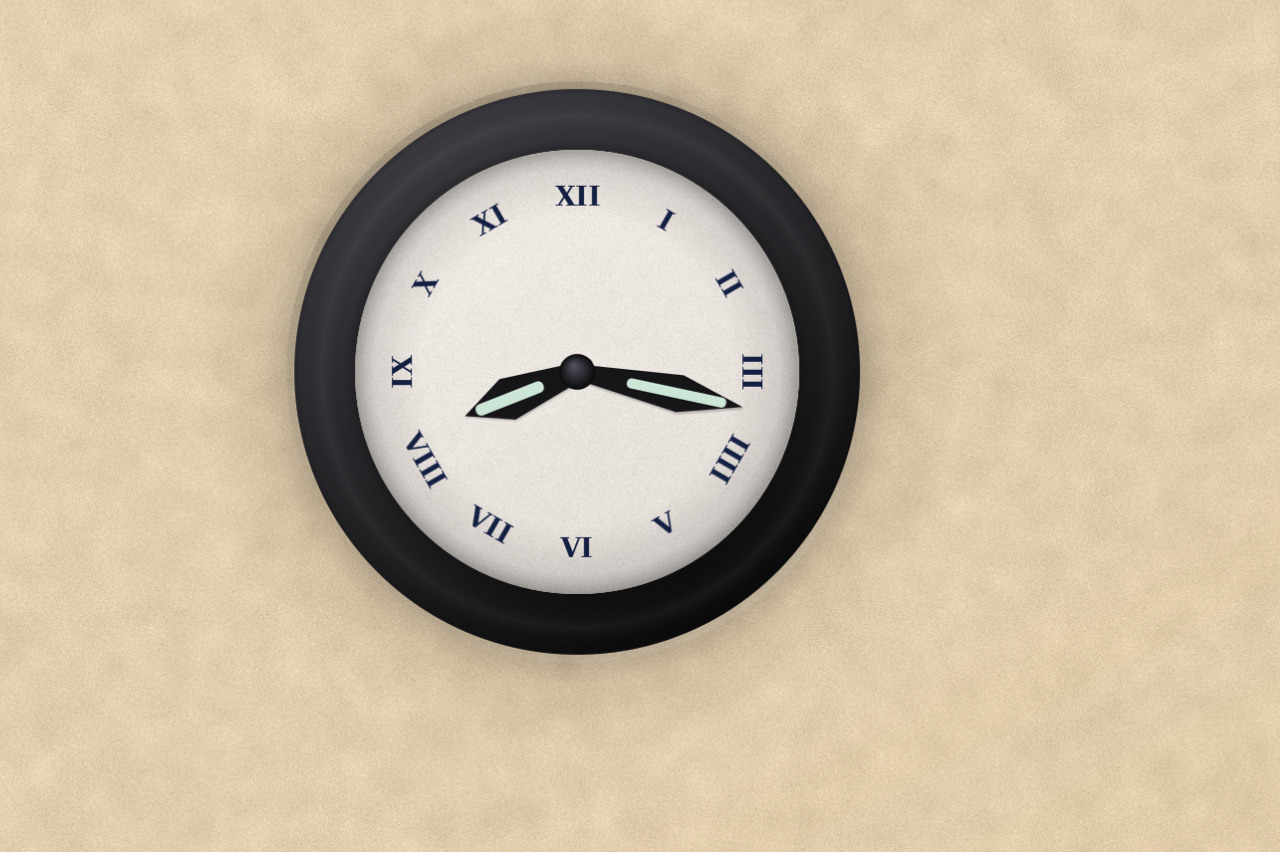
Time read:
8h17
